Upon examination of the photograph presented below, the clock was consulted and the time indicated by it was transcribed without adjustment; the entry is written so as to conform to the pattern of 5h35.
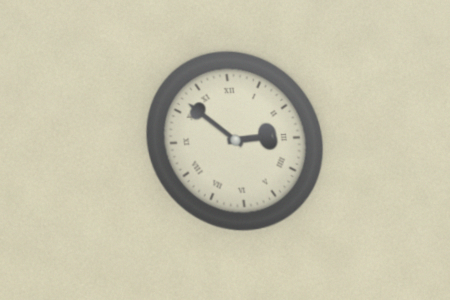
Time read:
2h52
